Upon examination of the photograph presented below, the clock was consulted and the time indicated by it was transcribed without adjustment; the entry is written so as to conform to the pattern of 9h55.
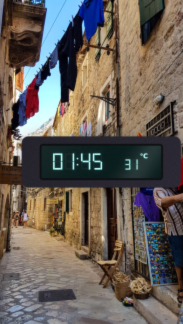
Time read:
1h45
